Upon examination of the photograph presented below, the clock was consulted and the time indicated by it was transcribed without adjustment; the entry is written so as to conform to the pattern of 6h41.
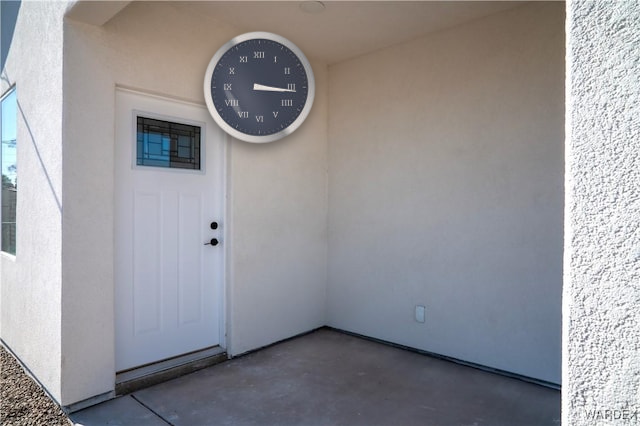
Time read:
3h16
